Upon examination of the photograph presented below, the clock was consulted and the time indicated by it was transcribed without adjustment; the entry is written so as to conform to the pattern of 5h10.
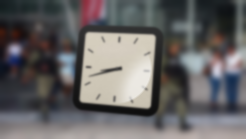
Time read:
8h42
